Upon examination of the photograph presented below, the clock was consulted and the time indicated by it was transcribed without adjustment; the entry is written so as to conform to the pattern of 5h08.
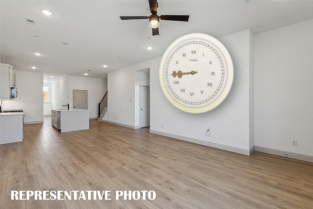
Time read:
8h44
